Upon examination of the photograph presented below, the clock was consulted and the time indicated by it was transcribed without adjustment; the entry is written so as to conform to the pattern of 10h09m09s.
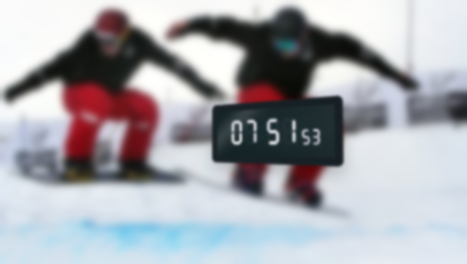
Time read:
7h51m53s
